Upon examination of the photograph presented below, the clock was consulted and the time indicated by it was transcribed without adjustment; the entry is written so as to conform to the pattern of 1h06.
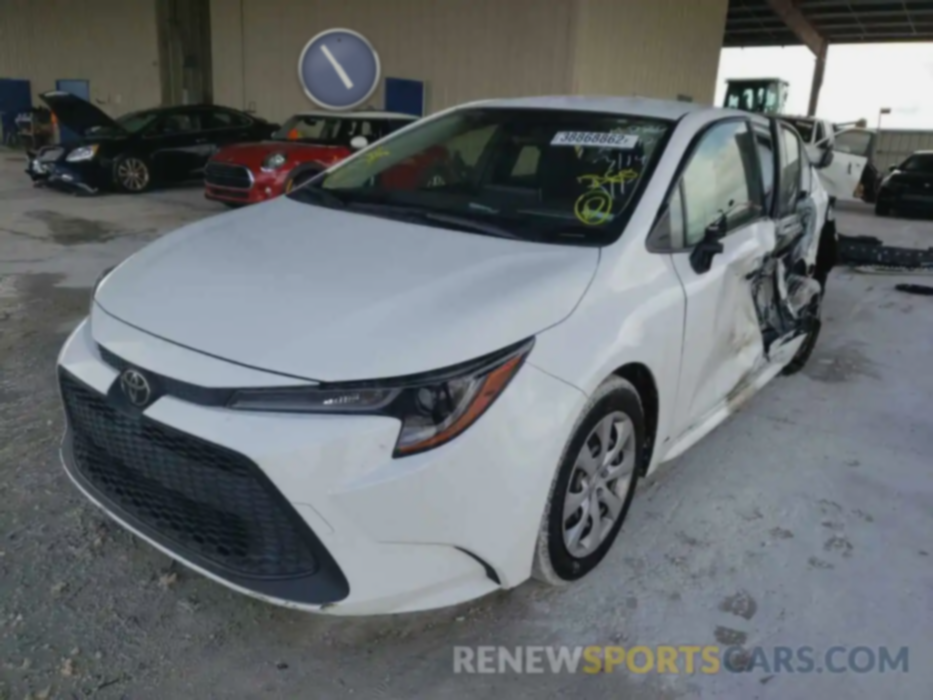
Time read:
4h54
